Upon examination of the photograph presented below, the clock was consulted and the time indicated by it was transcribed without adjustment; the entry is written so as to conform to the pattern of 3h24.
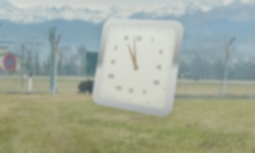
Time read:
10h58
